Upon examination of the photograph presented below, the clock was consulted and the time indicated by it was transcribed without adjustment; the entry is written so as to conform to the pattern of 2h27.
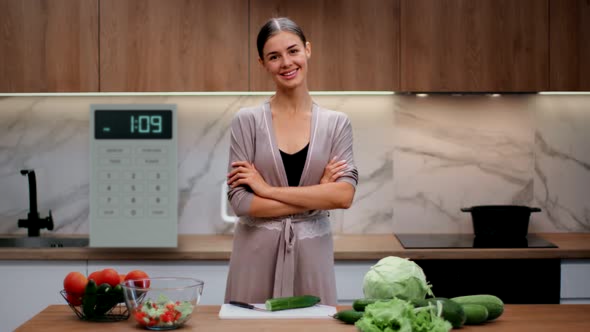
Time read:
1h09
